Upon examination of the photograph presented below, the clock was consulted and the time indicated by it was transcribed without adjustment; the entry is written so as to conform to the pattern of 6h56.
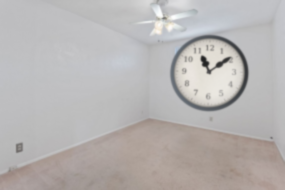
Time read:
11h09
